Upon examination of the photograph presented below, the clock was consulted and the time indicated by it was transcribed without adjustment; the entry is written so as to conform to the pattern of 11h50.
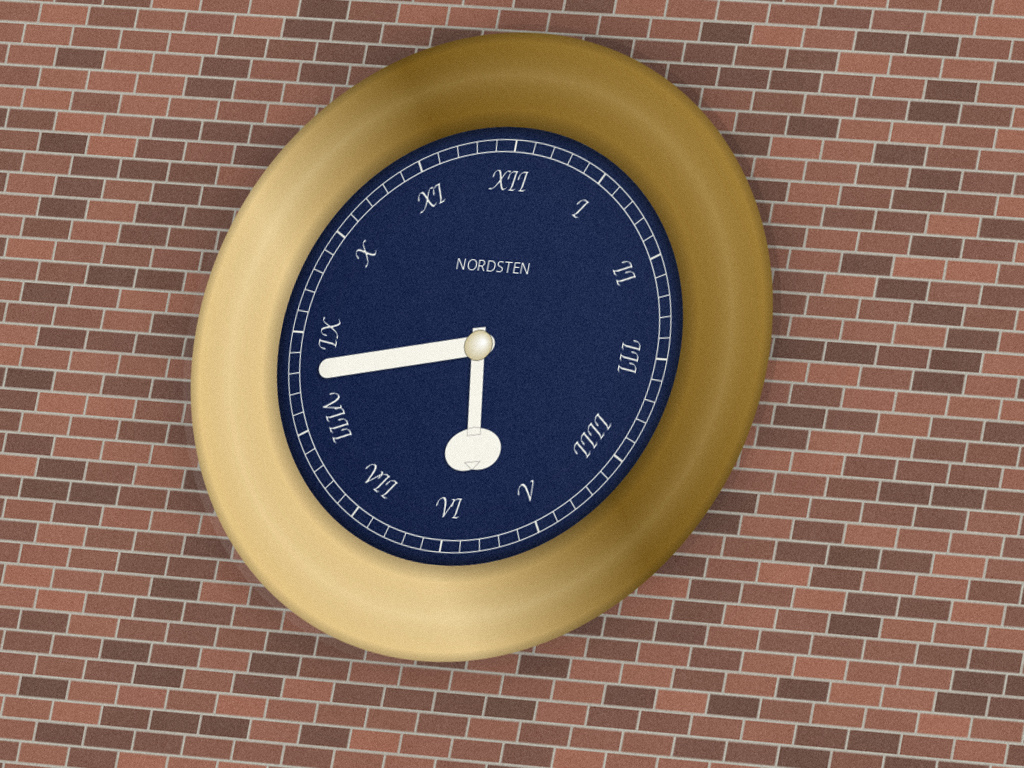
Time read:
5h43
